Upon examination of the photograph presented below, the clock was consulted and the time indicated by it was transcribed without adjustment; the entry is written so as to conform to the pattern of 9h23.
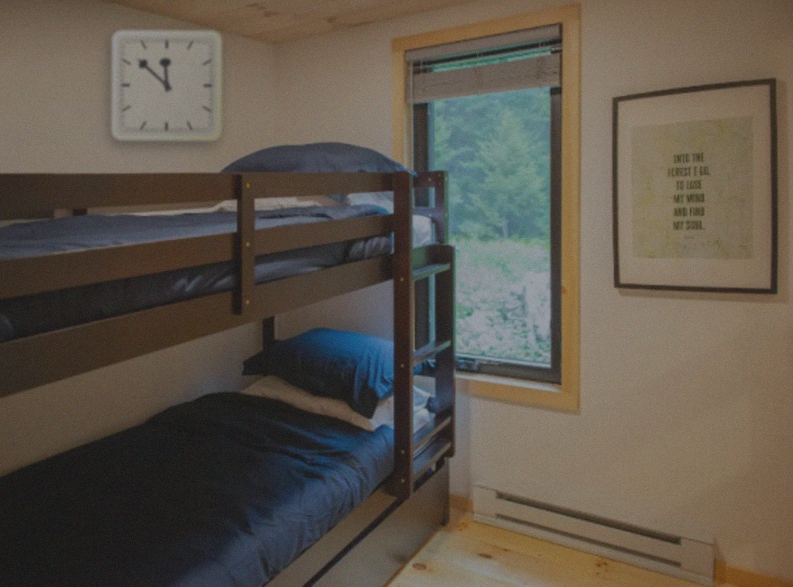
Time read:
11h52
